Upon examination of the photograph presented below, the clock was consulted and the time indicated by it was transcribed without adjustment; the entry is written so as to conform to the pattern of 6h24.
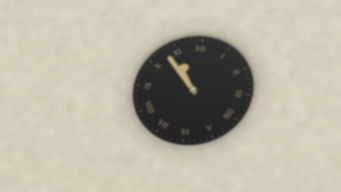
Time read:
10h53
